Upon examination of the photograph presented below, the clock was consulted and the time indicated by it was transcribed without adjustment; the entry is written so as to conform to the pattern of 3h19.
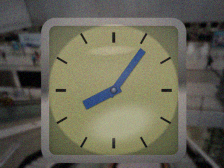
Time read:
8h06
